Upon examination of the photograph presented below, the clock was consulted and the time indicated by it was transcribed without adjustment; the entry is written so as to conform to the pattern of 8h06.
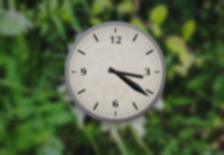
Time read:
3h21
